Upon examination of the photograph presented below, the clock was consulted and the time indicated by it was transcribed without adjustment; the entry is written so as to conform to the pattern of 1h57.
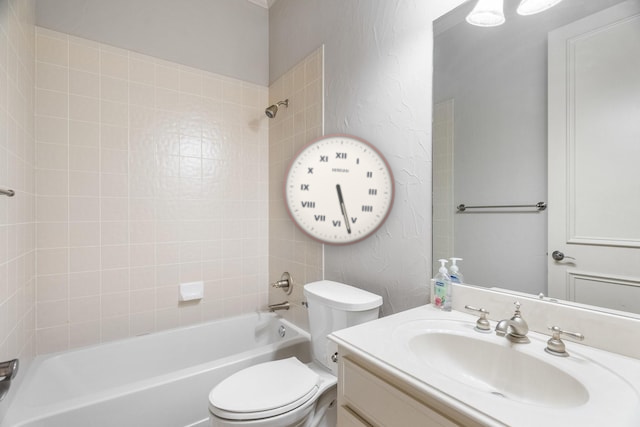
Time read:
5h27
